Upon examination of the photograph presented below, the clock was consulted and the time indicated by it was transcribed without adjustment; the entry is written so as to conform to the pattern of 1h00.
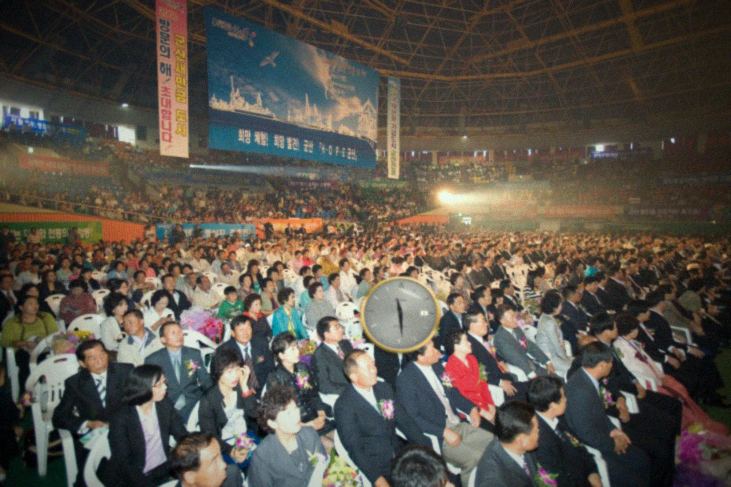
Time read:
11h29
